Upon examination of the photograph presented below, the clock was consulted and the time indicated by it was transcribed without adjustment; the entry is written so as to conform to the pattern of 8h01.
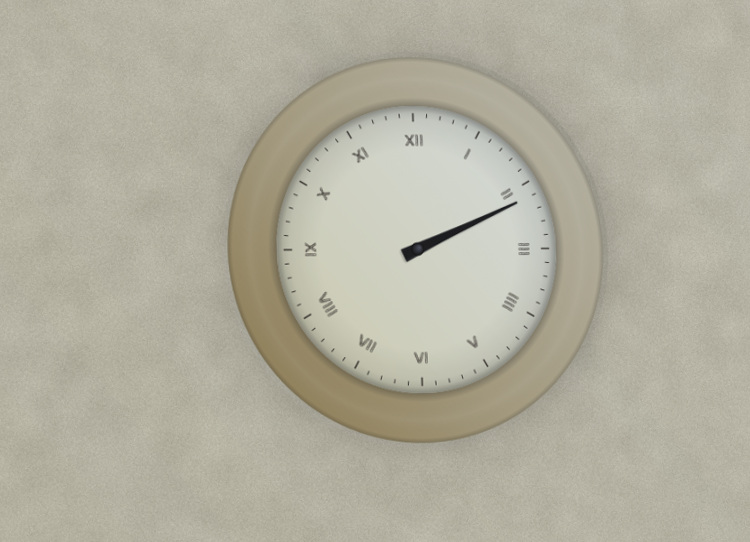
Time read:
2h11
